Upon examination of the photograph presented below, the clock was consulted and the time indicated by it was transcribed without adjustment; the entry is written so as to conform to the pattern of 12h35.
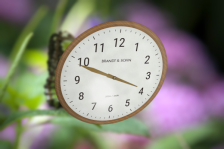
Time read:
3h49
